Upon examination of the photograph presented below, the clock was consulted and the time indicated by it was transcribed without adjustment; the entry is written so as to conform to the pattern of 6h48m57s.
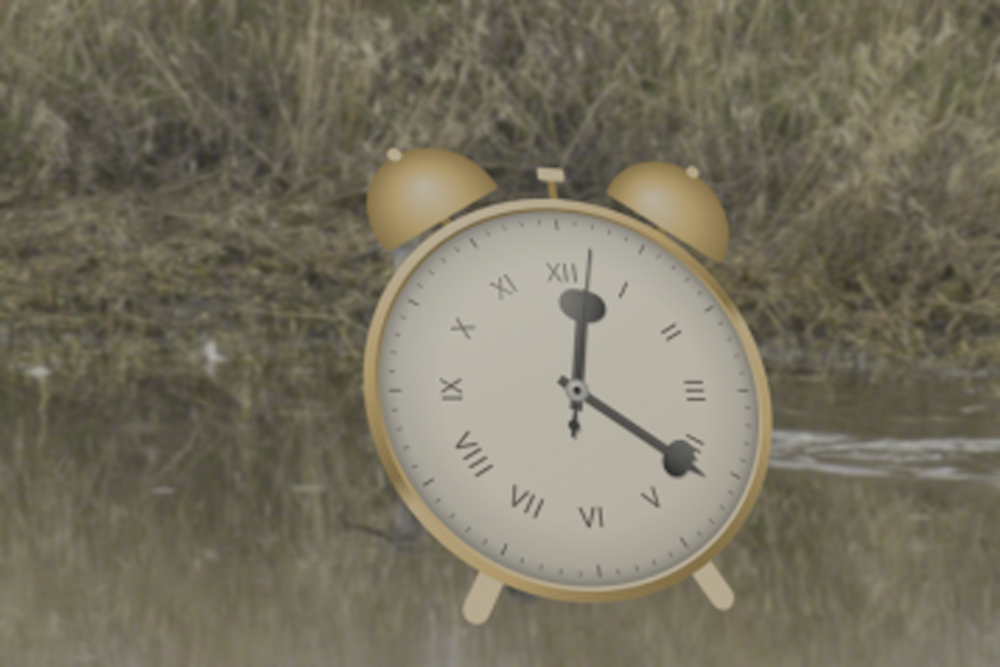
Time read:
12h21m02s
